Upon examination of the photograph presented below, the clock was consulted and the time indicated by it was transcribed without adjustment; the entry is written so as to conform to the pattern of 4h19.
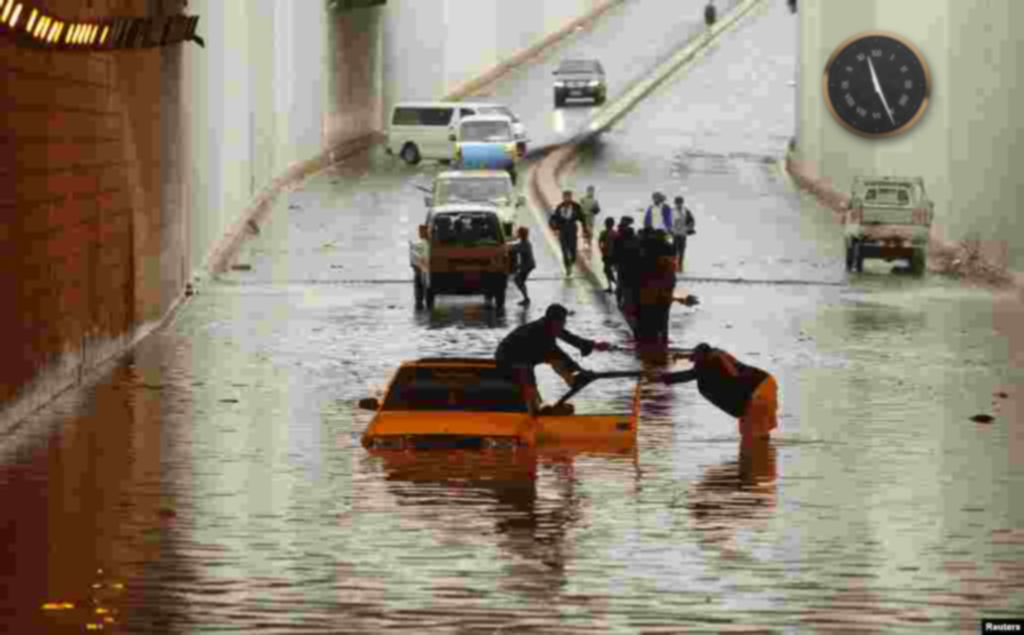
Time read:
11h26
